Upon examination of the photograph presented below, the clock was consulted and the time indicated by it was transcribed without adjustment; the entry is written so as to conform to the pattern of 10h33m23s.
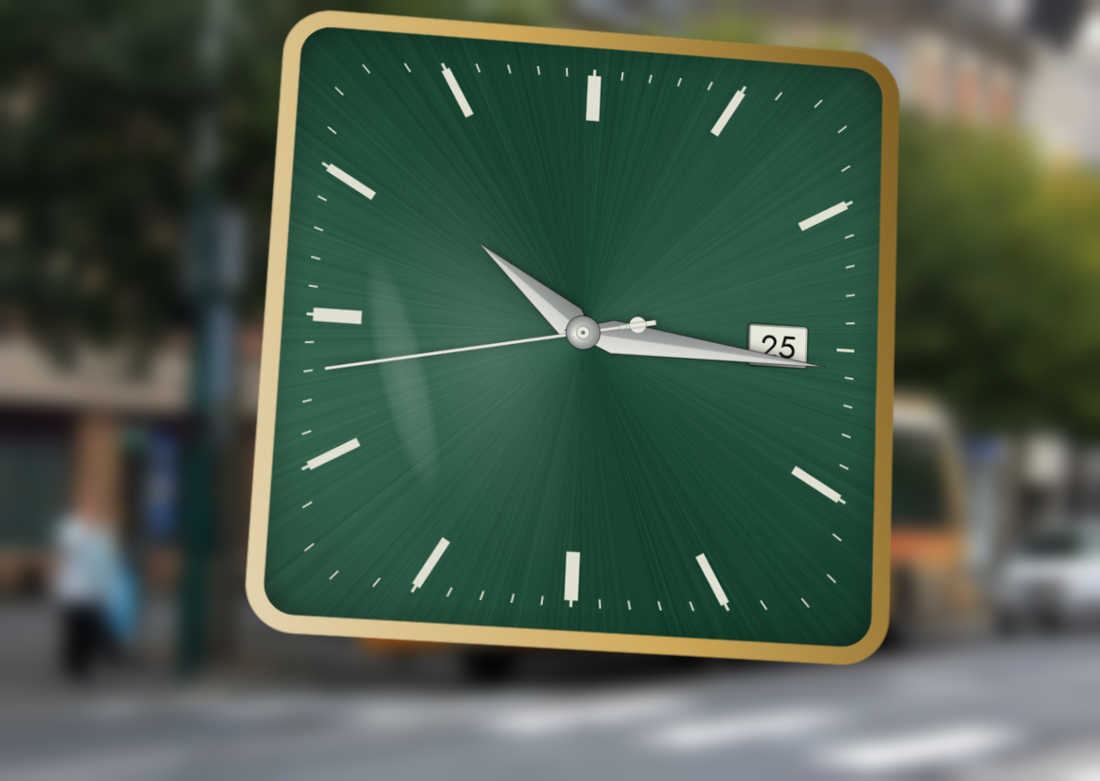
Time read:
10h15m43s
